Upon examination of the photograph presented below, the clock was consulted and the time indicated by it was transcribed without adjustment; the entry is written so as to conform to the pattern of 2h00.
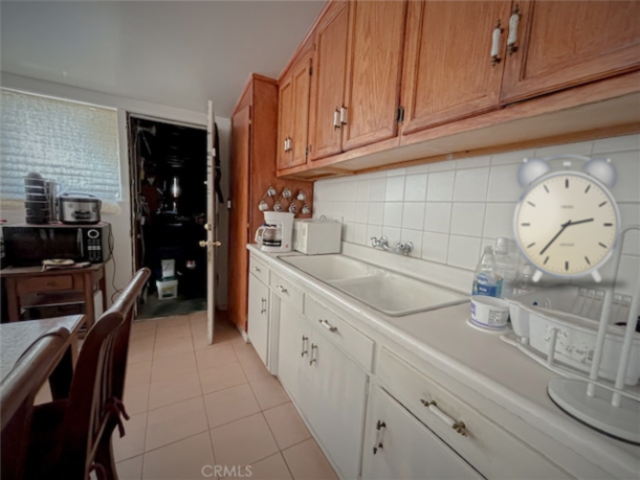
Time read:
2h37
